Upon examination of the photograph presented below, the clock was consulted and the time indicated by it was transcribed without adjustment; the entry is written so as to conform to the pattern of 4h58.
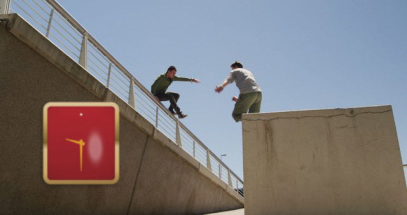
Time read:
9h30
